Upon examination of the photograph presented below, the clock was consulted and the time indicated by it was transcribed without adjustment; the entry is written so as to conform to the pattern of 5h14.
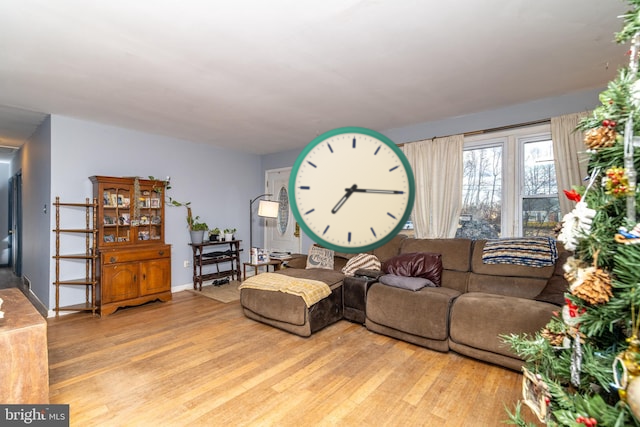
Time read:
7h15
